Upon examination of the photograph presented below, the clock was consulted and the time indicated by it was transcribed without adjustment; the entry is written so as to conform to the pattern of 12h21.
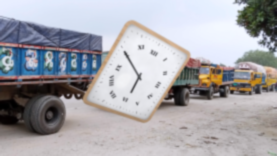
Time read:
5h50
